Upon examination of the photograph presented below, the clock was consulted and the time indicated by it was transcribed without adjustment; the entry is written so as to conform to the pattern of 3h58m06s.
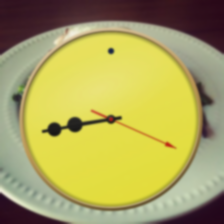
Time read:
8h43m19s
